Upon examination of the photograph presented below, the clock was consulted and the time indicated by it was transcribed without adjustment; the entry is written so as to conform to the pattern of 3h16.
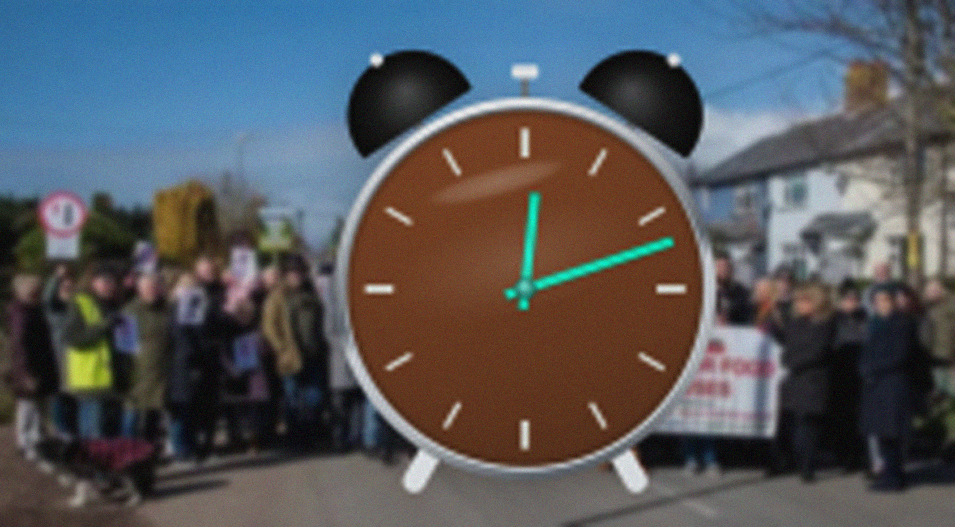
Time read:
12h12
